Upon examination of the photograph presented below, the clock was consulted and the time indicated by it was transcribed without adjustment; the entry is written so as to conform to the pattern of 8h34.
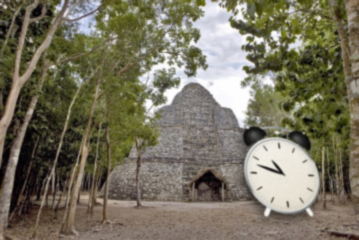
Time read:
10h48
